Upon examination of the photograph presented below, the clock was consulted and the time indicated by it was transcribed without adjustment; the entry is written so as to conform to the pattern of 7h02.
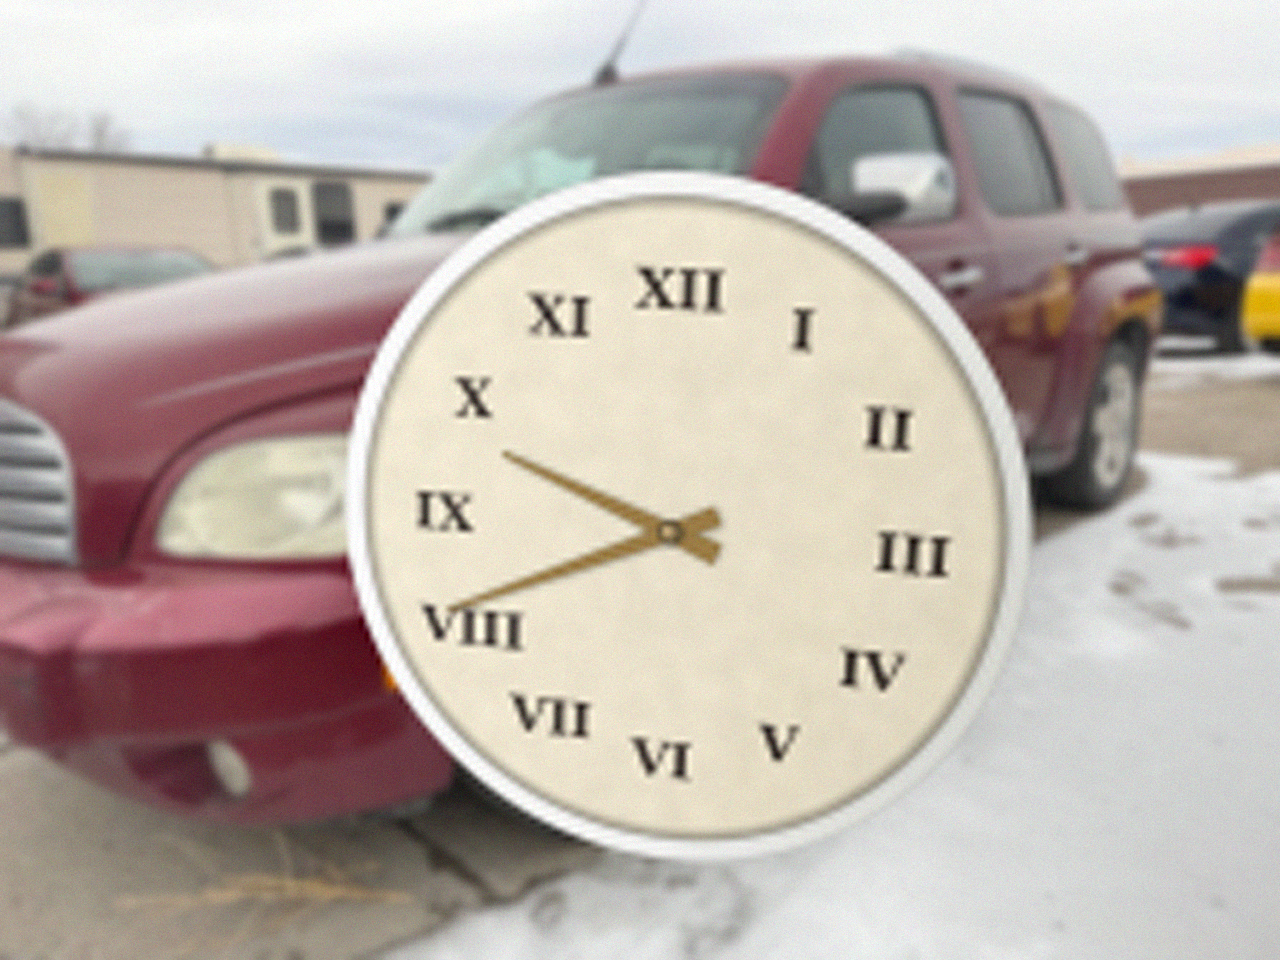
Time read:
9h41
